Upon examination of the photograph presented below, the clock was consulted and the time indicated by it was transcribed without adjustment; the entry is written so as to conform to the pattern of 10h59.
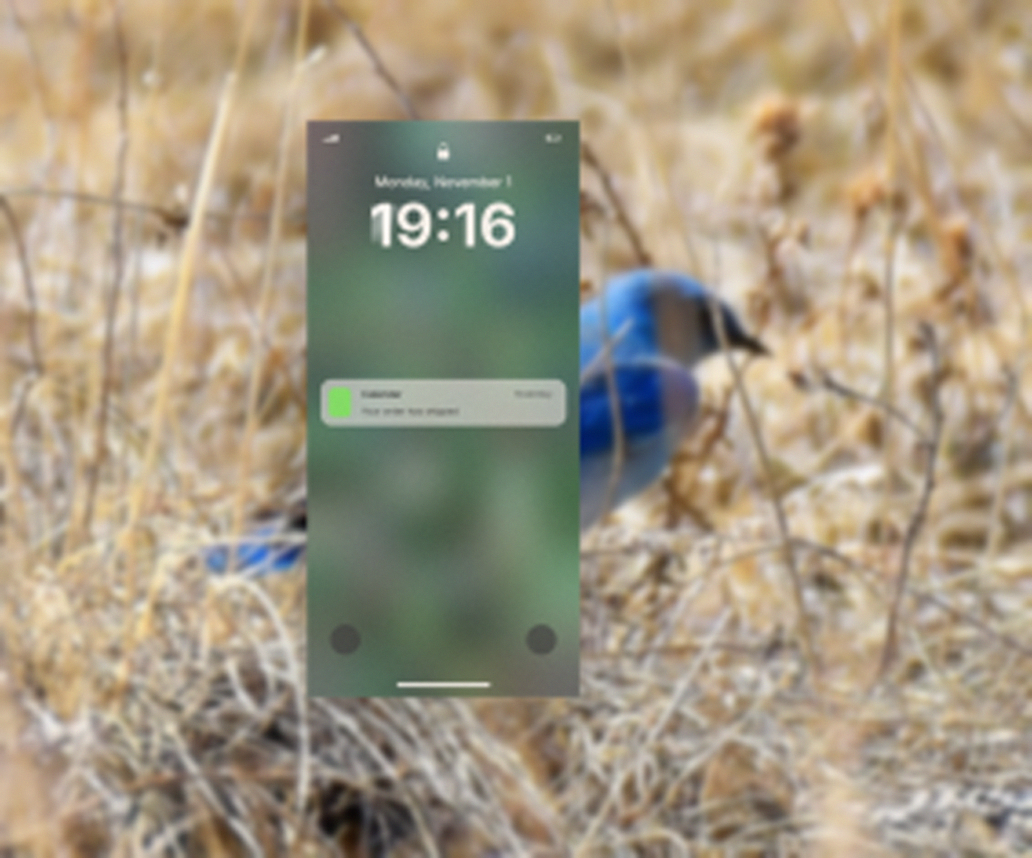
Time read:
19h16
